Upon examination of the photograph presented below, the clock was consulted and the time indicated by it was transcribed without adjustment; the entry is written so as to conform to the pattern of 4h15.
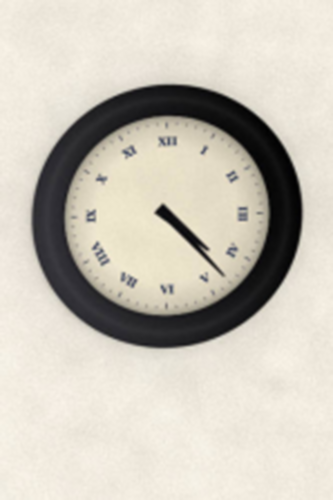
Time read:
4h23
